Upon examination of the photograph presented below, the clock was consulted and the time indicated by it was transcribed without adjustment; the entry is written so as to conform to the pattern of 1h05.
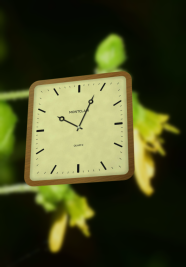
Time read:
10h04
